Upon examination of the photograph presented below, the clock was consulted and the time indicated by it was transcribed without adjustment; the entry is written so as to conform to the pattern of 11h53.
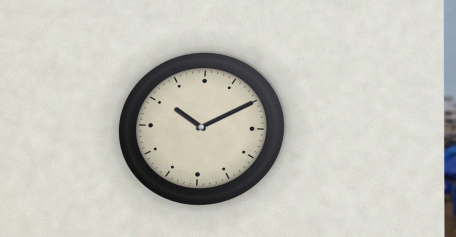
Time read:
10h10
